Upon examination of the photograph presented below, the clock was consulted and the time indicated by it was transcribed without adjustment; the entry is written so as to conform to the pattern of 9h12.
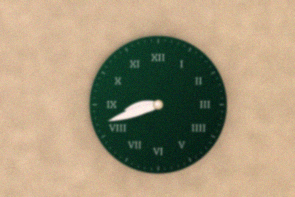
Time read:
8h42
